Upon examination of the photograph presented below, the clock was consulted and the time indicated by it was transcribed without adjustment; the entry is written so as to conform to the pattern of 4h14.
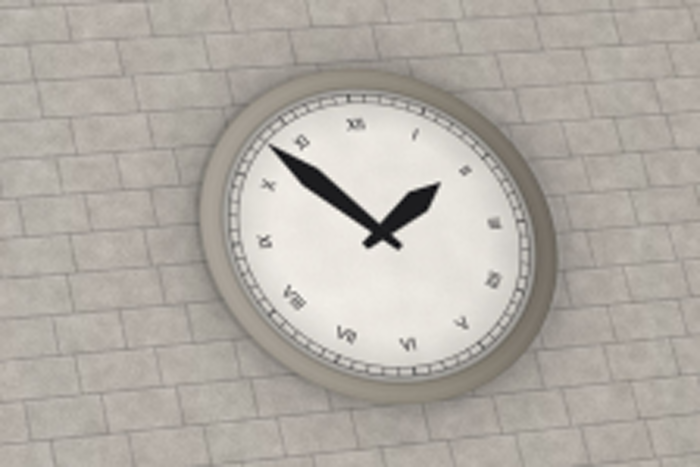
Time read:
1h53
